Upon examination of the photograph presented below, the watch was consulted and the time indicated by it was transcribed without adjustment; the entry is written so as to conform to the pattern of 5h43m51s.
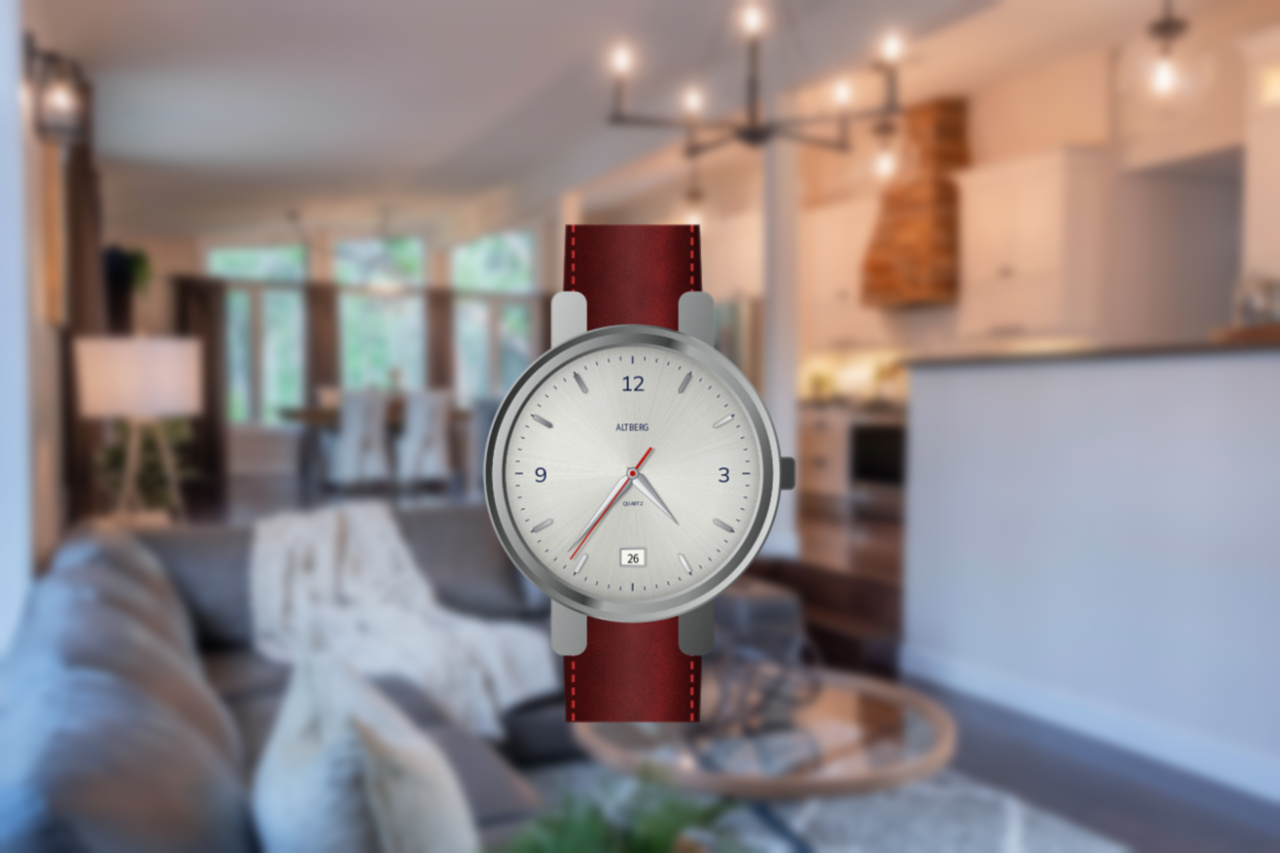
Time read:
4h36m36s
